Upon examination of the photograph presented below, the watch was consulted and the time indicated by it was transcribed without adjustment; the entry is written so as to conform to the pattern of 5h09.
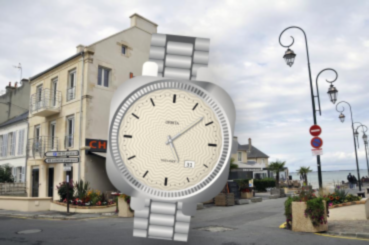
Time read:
5h08
